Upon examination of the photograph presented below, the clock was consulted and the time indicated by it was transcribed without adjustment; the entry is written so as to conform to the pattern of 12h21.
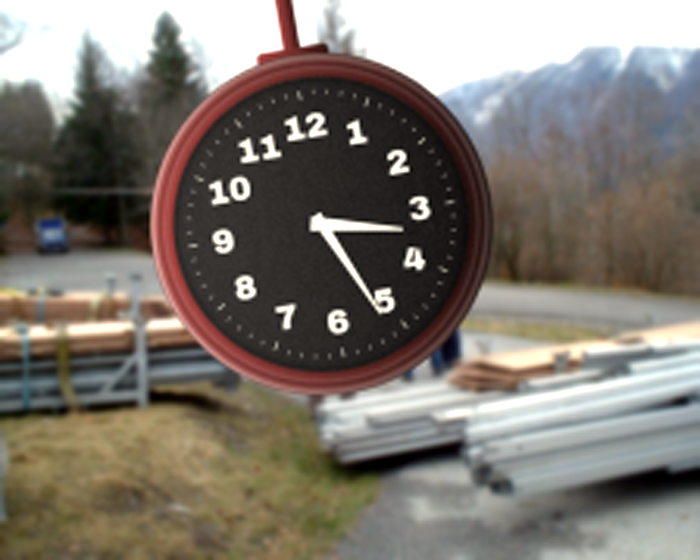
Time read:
3h26
